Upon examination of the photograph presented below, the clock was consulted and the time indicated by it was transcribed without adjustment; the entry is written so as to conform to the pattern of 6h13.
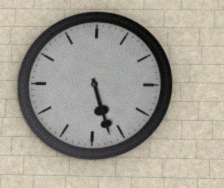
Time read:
5h27
